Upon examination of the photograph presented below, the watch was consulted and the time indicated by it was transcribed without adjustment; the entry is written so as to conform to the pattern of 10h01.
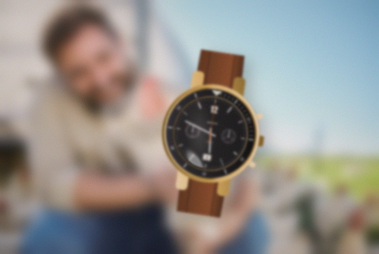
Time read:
5h48
